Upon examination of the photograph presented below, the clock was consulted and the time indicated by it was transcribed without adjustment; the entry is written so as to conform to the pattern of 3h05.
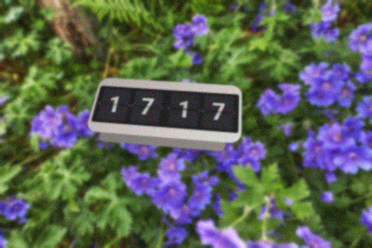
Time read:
17h17
